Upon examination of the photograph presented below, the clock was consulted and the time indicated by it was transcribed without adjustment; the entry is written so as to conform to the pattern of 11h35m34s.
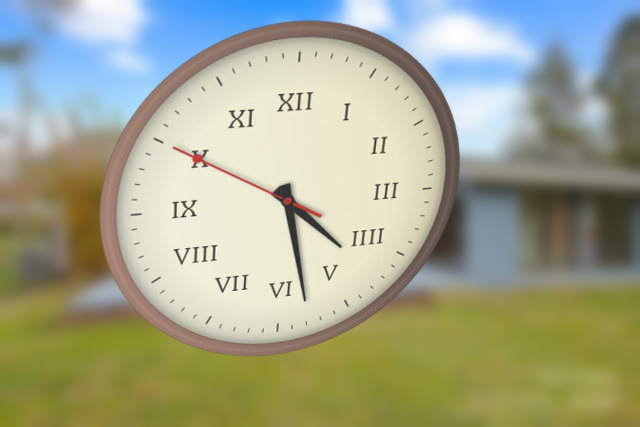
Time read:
4h27m50s
